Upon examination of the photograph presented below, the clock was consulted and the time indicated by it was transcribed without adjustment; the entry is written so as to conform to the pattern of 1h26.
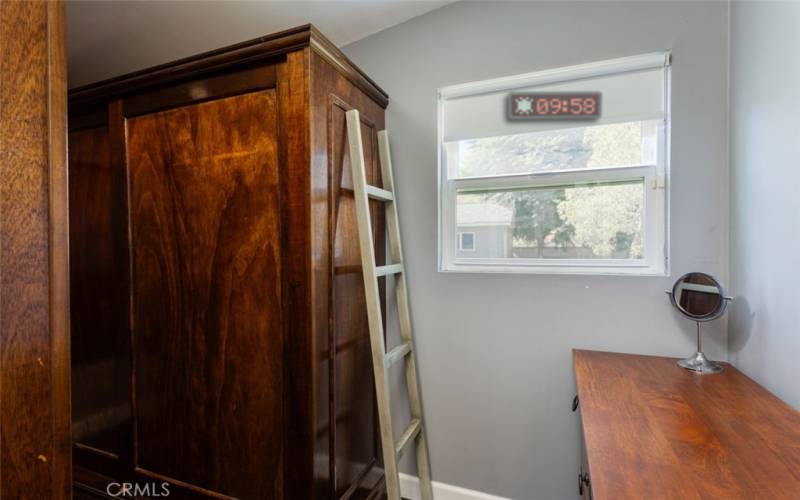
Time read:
9h58
